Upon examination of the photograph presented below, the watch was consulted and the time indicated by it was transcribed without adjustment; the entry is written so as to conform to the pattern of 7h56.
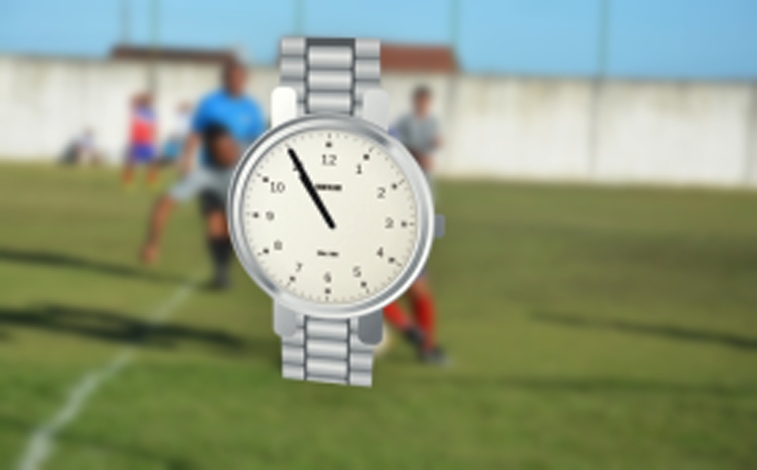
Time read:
10h55
